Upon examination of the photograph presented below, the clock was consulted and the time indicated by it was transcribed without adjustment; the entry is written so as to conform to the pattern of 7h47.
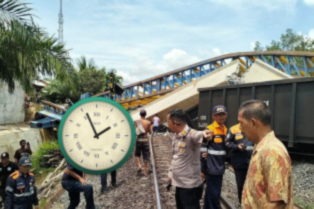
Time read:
1h56
